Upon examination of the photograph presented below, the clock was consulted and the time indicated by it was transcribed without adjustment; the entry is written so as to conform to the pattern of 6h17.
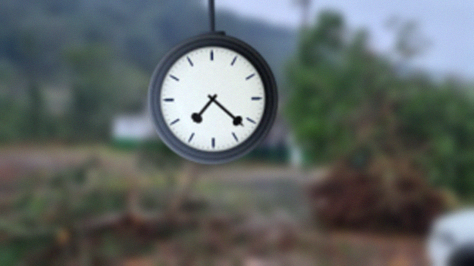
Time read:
7h22
